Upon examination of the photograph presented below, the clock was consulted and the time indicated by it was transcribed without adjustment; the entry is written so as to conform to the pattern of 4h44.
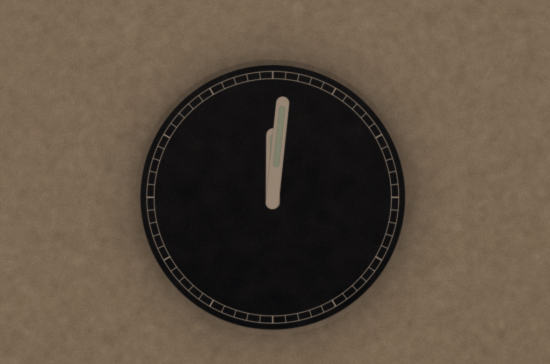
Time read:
12h01
